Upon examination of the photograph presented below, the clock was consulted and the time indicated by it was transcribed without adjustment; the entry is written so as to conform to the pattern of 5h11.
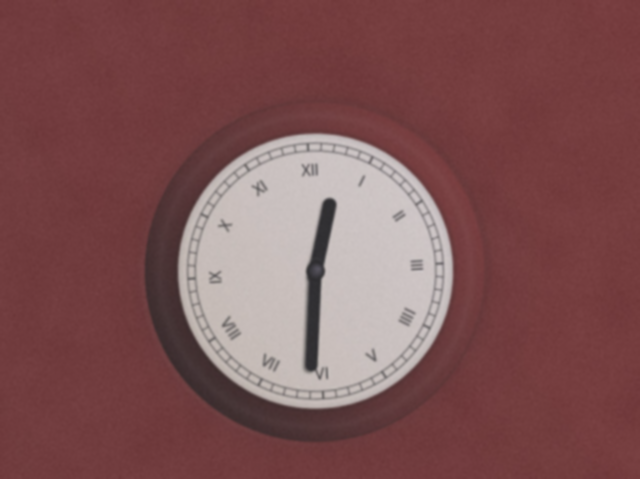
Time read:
12h31
